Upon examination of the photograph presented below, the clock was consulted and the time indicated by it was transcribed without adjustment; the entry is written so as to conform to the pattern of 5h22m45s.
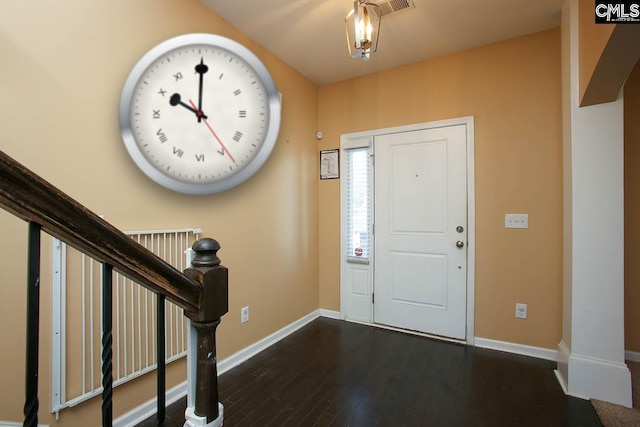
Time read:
10h00m24s
